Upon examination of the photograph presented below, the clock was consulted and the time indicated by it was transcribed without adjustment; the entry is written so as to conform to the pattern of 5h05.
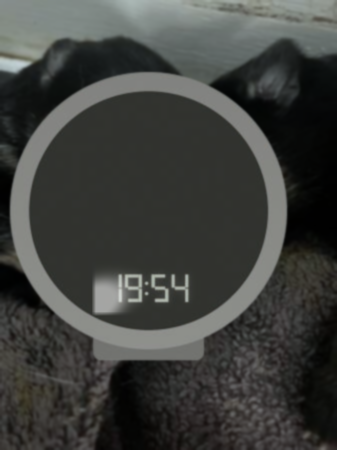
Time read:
19h54
